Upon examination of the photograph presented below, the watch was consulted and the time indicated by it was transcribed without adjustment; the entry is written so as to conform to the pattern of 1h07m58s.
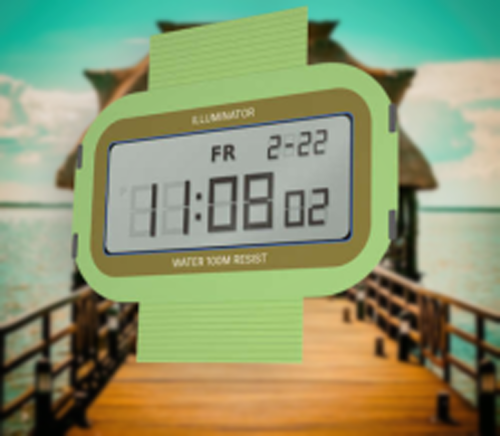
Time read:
11h08m02s
